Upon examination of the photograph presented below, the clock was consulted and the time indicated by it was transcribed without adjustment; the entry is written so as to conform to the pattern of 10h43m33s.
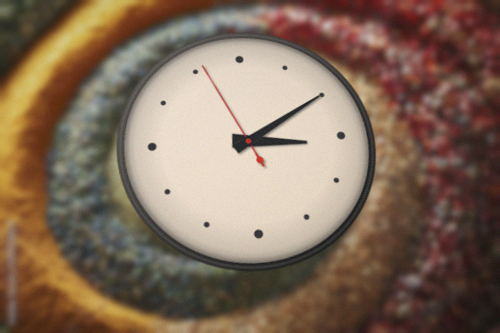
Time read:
3h09m56s
